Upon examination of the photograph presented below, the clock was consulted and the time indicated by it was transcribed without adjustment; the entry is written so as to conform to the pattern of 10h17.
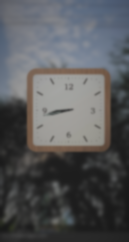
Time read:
8h43
